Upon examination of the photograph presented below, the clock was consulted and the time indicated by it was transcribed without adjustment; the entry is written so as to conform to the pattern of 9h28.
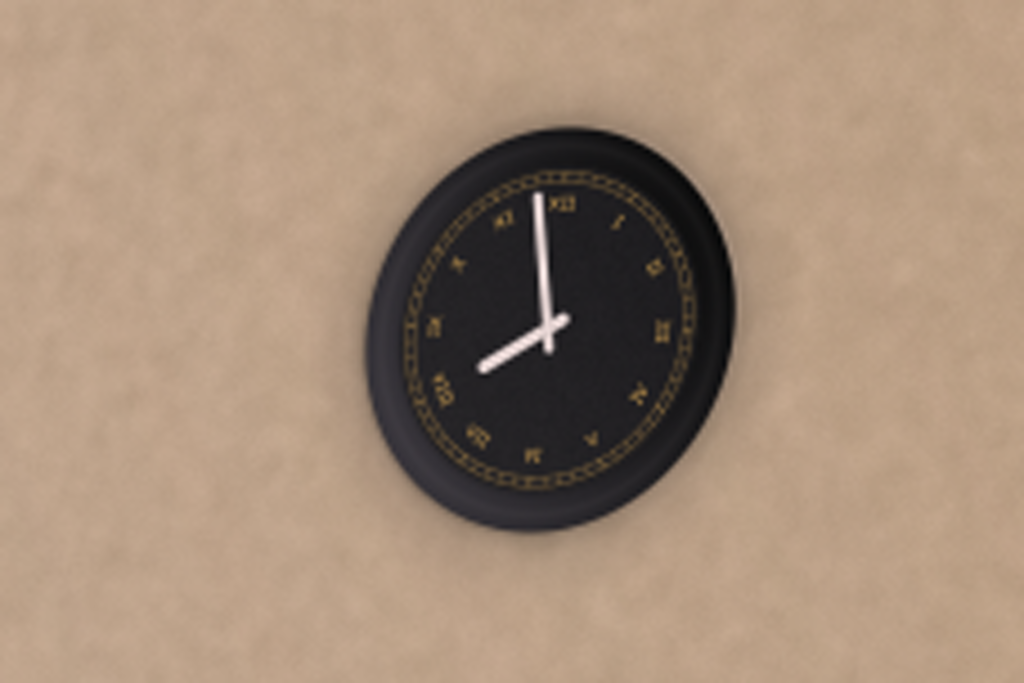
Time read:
7h58
